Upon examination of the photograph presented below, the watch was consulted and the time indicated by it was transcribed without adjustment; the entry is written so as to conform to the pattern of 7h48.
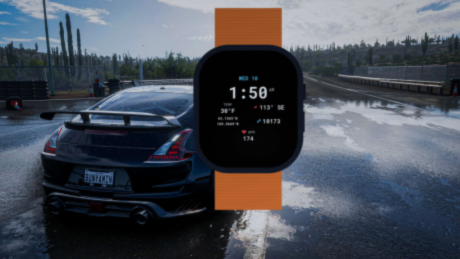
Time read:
1h50
